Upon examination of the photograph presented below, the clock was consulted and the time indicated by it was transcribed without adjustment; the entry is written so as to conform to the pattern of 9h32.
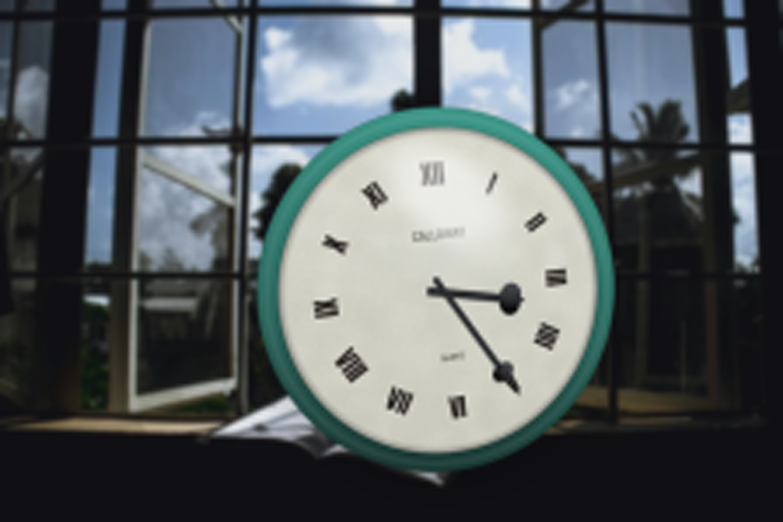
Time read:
3h25
